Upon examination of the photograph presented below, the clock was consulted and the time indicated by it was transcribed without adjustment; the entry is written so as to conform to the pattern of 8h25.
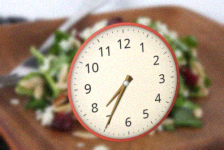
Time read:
7h35
